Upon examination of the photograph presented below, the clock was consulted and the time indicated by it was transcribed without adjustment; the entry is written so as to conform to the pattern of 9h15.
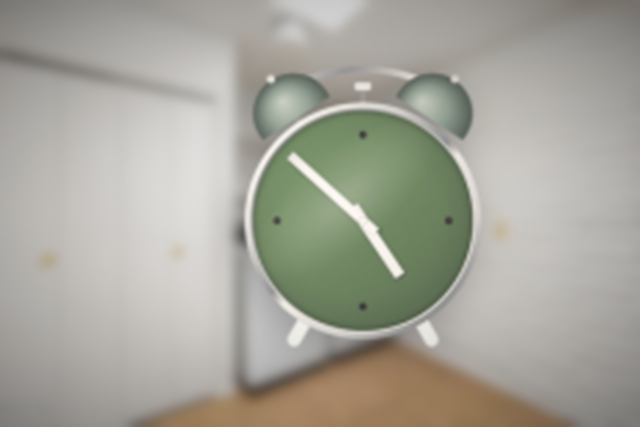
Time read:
4h52
